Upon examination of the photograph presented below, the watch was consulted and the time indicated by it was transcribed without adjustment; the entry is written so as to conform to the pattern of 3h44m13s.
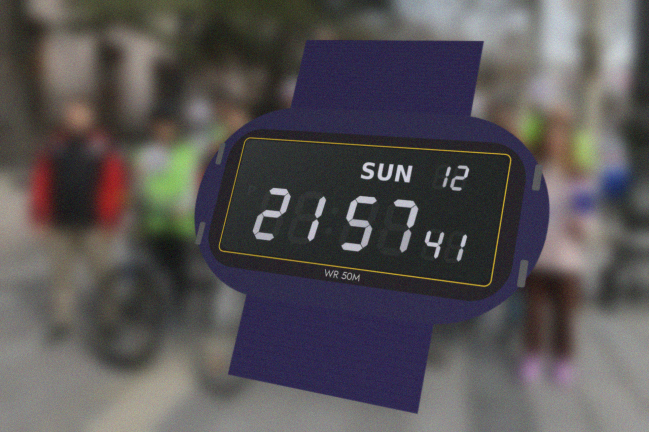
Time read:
21h57m41s
